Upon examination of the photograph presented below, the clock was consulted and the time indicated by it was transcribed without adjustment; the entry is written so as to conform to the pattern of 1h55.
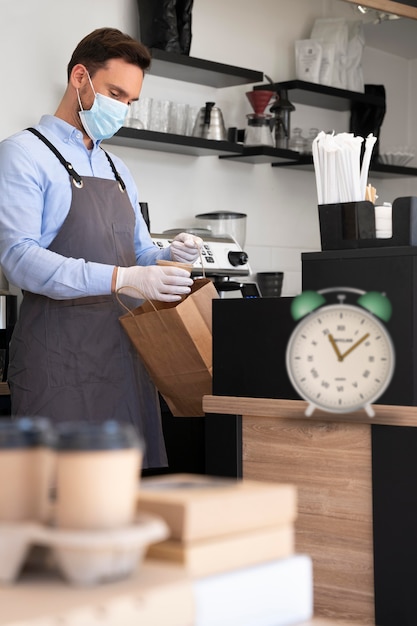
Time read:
11h08
